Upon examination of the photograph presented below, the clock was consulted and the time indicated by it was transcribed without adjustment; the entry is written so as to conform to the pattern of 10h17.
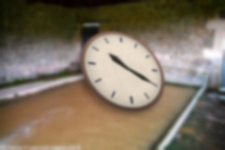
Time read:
10h20
